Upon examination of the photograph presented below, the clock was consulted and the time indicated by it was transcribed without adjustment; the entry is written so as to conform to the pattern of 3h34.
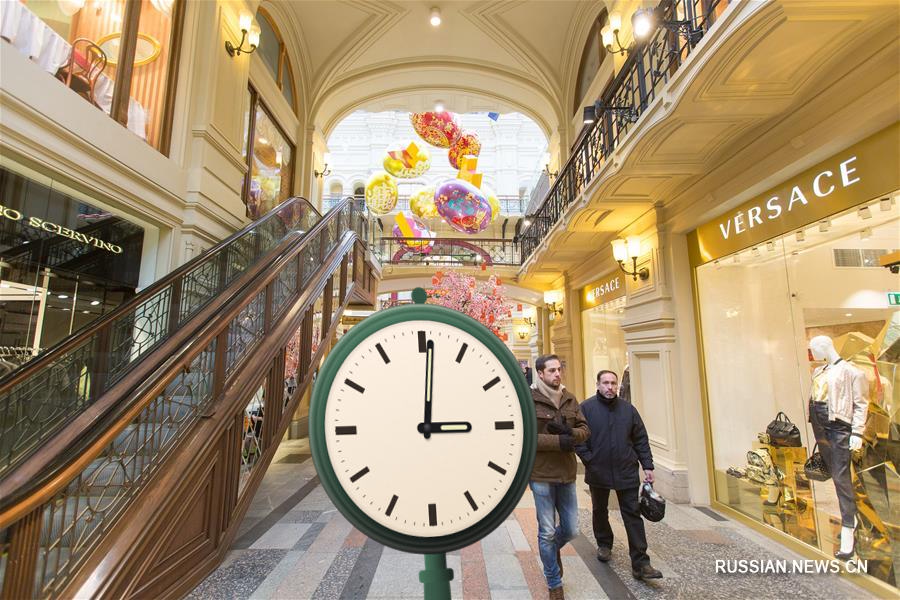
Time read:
3h01
